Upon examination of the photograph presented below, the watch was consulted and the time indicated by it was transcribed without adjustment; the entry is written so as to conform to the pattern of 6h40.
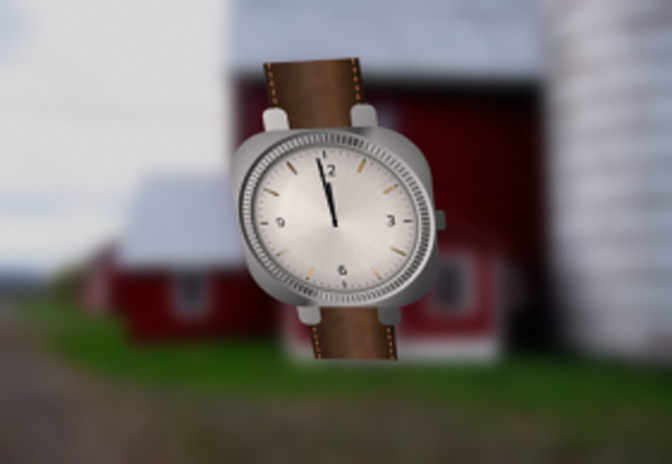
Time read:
11h59
